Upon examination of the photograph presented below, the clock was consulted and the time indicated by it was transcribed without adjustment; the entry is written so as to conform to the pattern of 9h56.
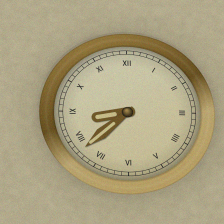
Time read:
8h38
